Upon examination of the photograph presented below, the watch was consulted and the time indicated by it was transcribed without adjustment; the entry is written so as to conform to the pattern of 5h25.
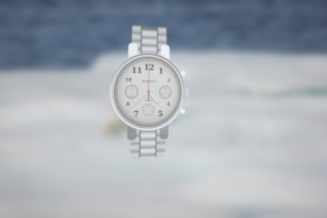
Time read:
4h38
